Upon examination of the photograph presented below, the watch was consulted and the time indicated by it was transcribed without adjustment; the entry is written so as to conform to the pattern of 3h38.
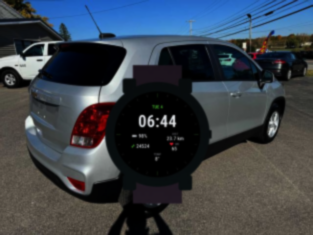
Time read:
6h44
